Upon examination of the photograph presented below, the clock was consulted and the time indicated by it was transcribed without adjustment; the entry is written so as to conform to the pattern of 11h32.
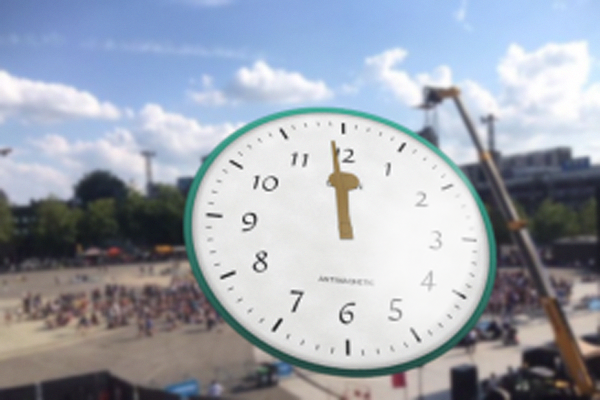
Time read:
11h59
